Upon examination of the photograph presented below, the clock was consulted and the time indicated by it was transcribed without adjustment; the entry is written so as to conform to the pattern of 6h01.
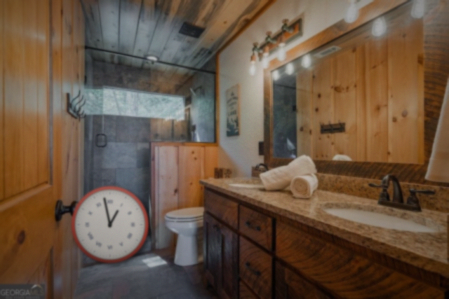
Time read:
12h58
